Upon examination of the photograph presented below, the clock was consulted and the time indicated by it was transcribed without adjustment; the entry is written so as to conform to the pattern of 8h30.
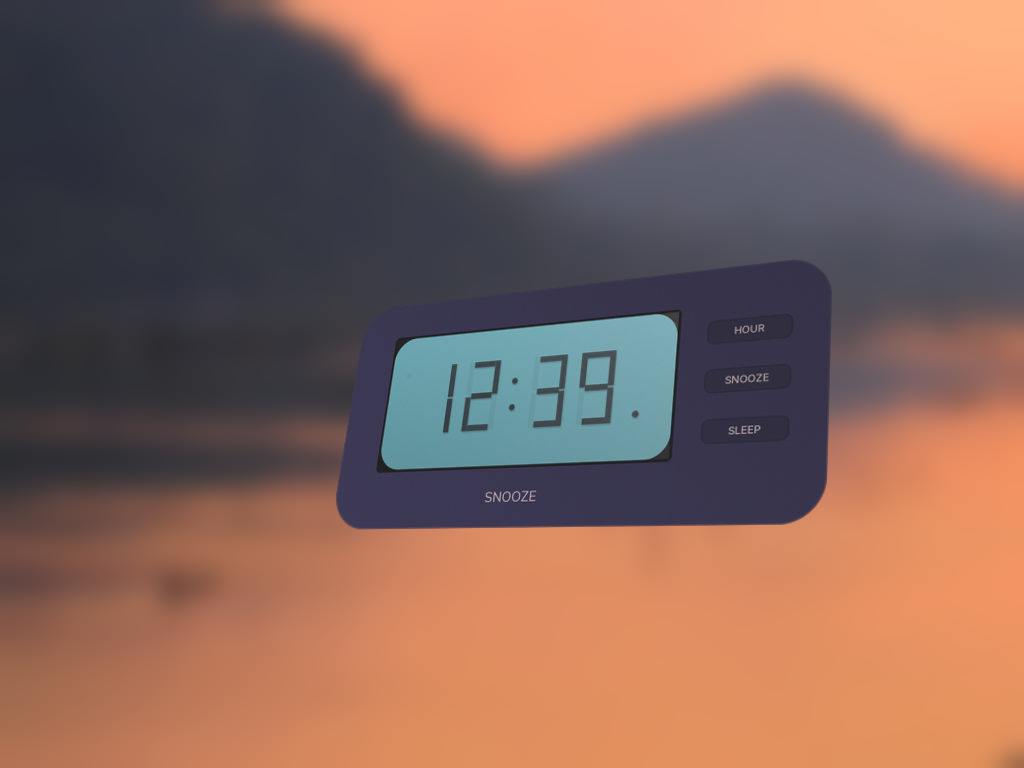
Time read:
12h39
